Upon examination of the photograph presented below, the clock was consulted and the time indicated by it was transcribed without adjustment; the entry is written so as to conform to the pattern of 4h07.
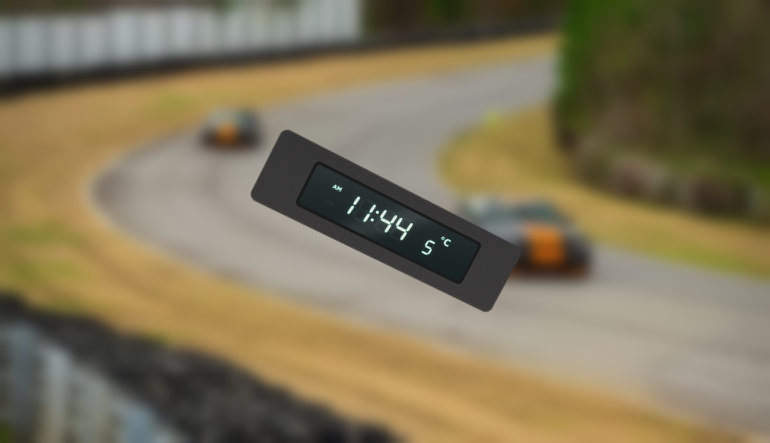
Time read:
11h44
